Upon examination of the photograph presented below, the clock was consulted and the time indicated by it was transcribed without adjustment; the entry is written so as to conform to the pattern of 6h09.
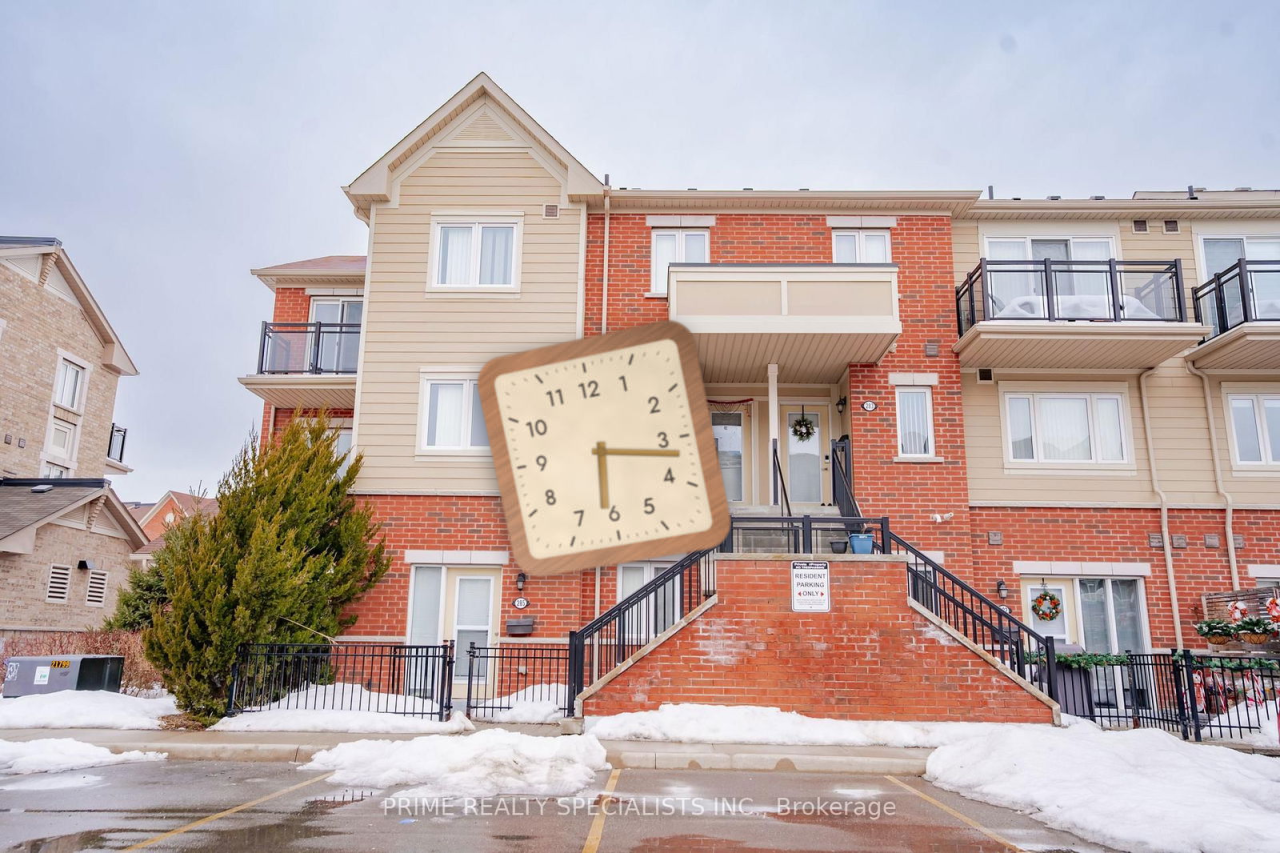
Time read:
6h17
